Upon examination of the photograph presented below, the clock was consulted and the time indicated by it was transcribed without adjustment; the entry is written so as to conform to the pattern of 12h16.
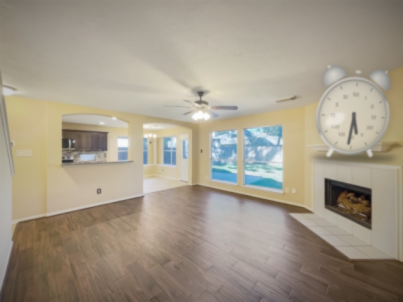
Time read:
5h31
